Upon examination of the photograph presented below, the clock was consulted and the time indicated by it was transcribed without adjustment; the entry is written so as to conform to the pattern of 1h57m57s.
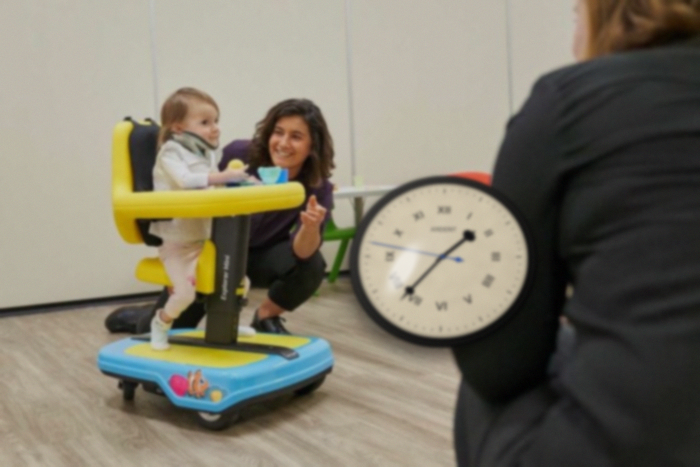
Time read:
1h36m47s
